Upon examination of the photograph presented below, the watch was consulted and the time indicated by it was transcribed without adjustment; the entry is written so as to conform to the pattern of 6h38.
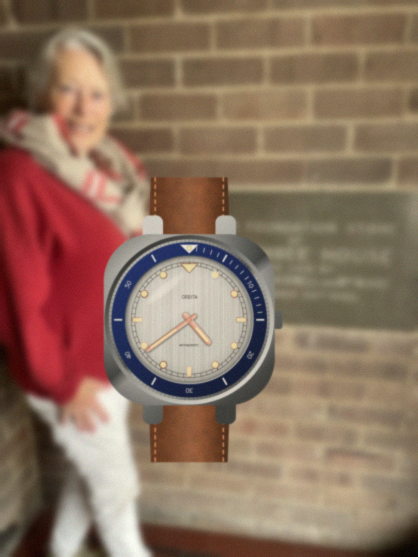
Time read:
4h39
